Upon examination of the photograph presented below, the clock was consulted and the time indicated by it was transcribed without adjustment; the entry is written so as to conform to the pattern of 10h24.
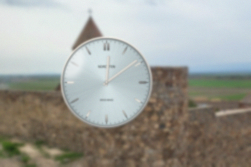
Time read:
12h09
